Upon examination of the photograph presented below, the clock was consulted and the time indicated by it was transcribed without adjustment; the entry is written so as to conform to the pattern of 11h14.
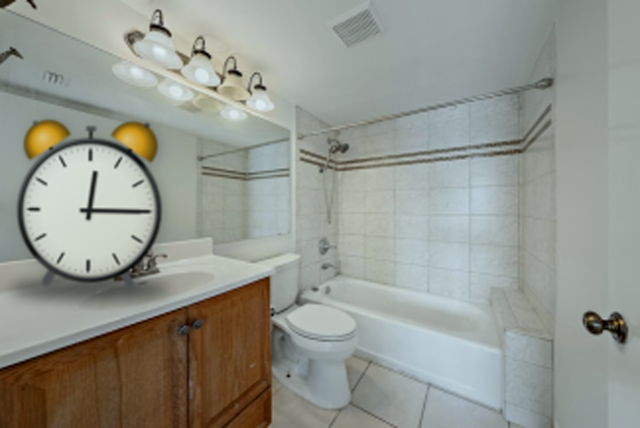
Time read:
12h15
